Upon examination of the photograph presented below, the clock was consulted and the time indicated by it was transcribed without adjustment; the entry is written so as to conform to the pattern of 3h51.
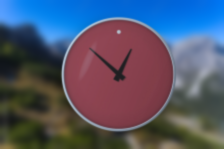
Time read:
12h52
